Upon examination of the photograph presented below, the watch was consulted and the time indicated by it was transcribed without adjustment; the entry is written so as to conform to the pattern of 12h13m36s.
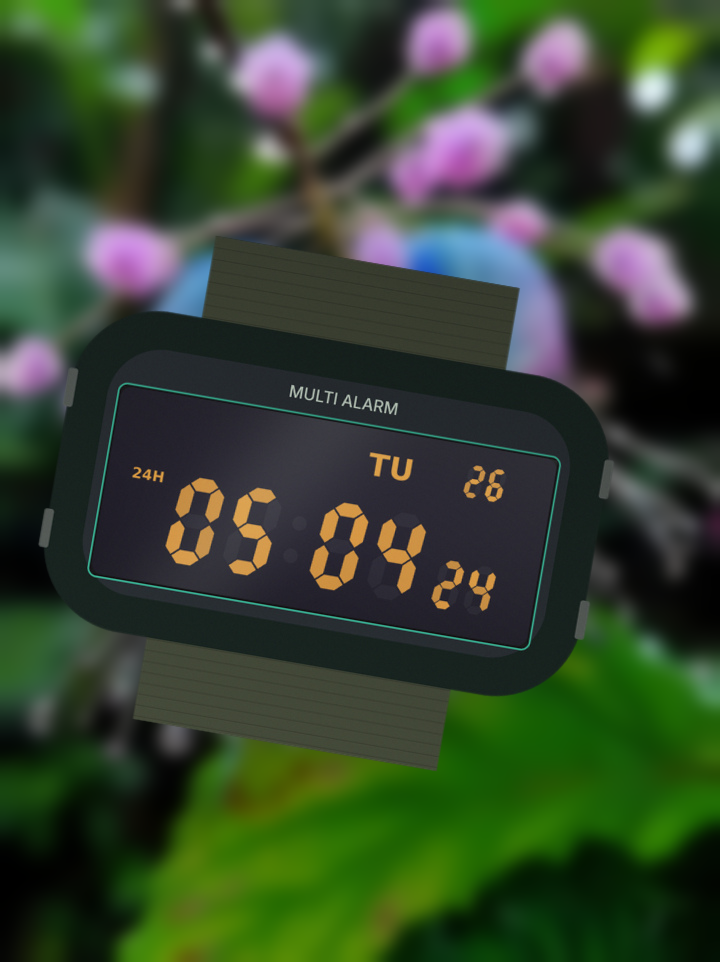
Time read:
5h04m24s
